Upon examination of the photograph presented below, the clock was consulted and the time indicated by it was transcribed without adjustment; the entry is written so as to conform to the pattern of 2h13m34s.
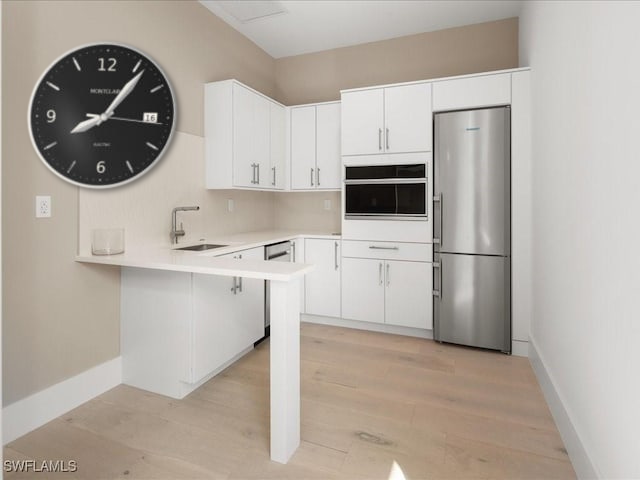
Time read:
8h06m16s
